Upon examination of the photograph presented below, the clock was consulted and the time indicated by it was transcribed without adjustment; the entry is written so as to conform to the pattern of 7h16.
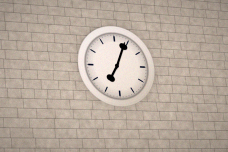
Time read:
7h04
